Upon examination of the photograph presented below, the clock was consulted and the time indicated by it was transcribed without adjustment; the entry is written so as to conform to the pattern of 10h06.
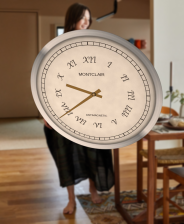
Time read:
9h39
